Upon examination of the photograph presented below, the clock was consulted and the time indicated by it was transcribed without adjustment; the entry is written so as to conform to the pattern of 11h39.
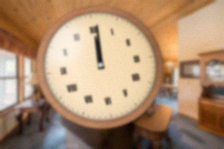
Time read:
12h01
